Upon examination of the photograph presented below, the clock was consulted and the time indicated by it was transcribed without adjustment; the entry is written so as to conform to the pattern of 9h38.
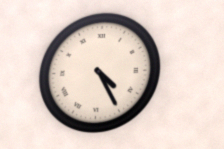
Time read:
4h25
